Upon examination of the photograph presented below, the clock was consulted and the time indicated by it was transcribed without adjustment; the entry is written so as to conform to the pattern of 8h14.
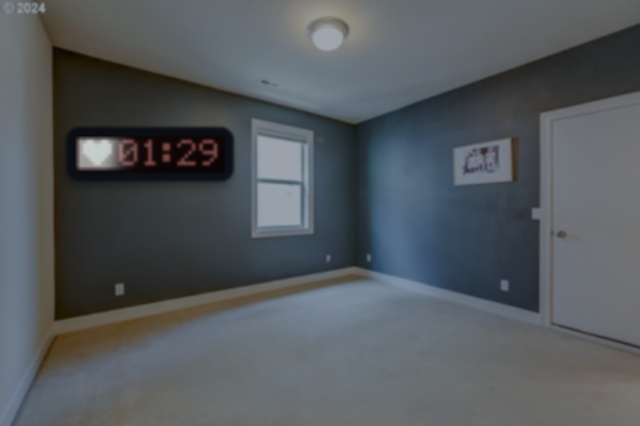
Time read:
1h29
